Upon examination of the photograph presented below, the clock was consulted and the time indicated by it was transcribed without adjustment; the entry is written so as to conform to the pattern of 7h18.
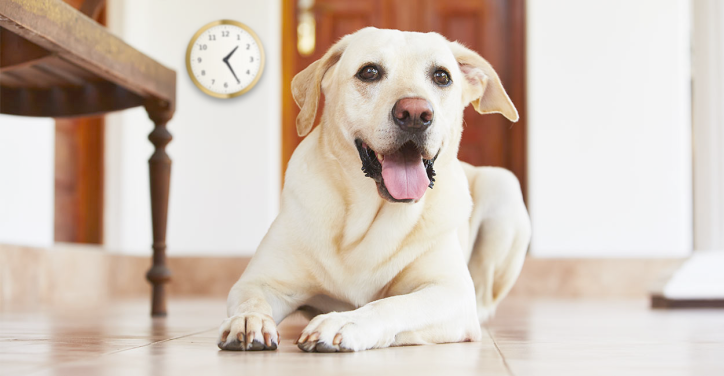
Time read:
1h25
